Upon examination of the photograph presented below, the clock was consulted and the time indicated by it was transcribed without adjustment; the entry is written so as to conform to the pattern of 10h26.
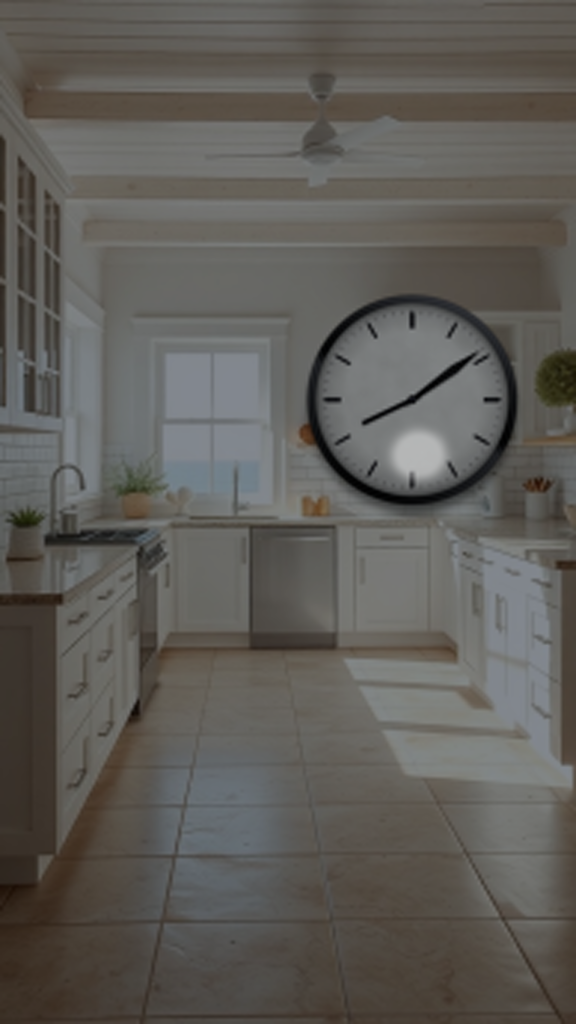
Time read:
8h09
